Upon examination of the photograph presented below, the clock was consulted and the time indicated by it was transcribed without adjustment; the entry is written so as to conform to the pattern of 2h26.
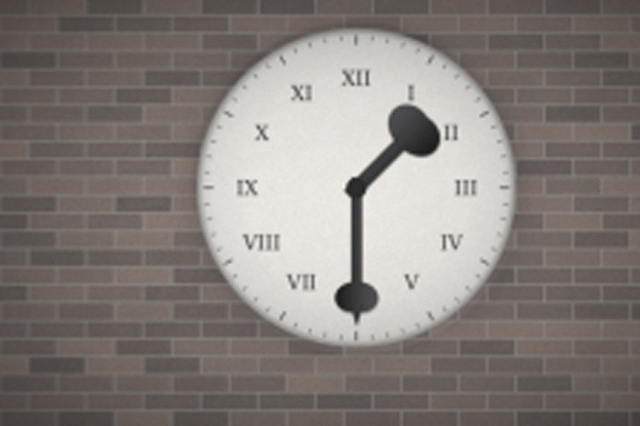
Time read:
1h30
